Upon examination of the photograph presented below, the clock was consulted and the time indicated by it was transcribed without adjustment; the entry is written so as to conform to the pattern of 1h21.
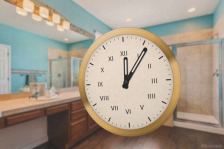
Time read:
12h06
